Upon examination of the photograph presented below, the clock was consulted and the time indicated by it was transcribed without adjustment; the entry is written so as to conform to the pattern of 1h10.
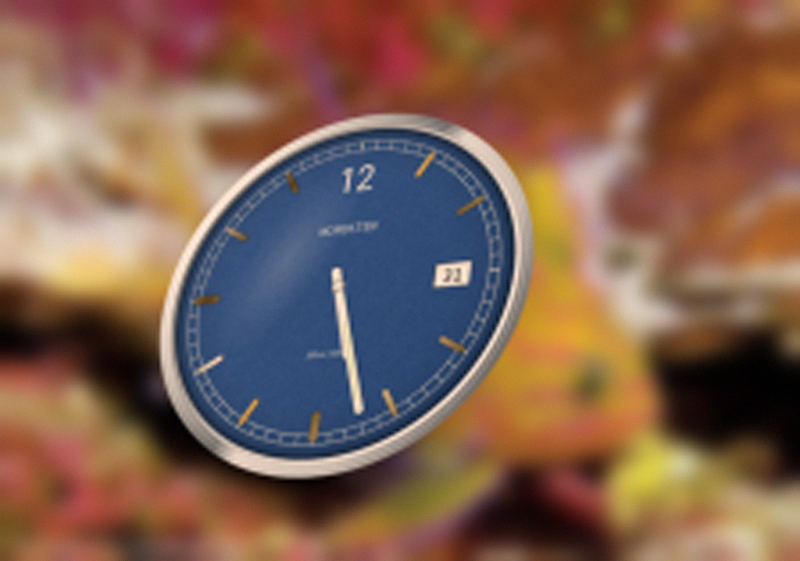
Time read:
5h27
